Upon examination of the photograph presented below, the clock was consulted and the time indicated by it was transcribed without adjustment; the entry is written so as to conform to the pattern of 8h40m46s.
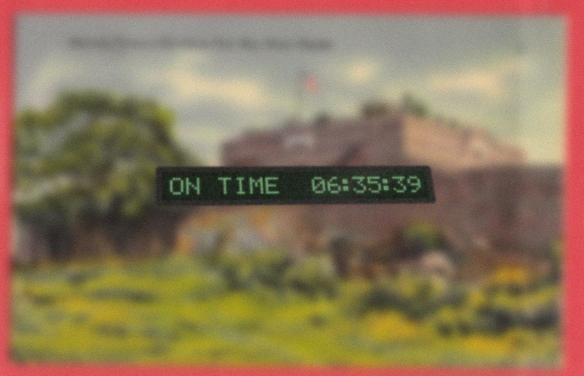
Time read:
6h35m39s
